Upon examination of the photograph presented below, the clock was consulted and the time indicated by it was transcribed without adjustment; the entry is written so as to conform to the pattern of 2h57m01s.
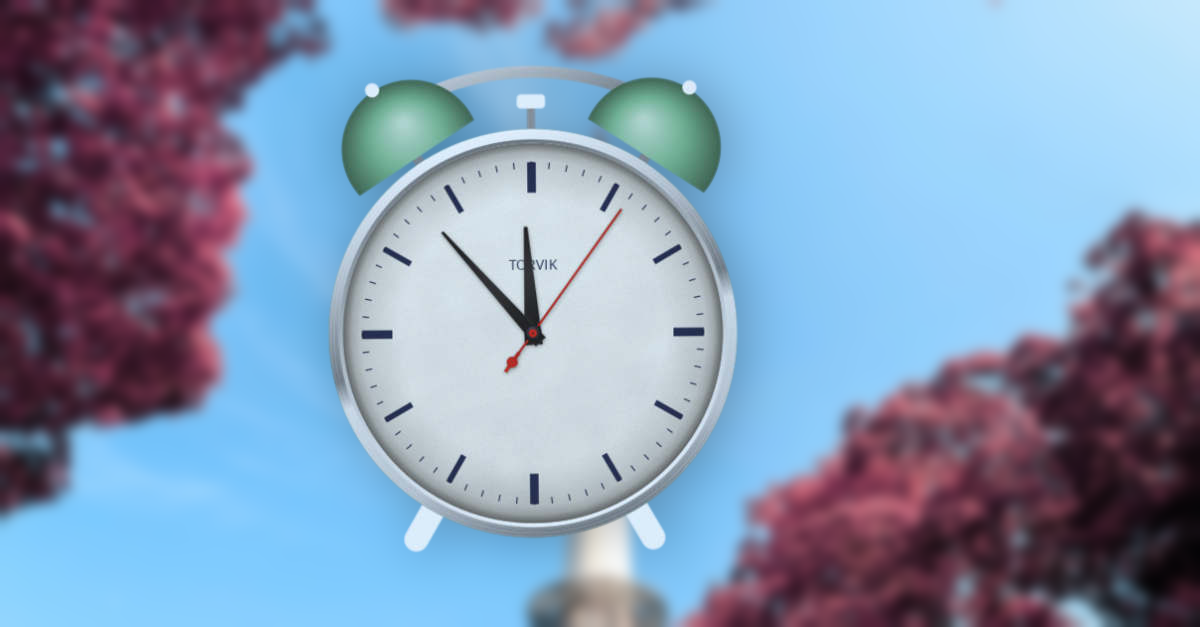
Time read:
11h53m06s
